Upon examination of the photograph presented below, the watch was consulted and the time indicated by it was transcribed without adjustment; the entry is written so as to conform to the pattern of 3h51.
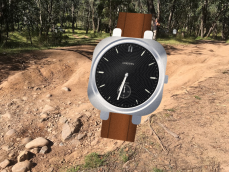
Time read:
6h32
